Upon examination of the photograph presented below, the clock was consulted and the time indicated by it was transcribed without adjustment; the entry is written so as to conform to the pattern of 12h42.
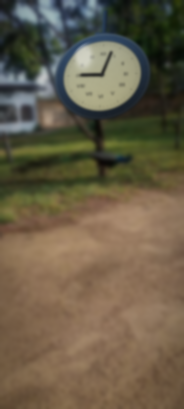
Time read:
9h03
